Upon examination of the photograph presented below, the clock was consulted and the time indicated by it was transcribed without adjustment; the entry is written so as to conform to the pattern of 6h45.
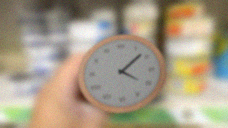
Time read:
4h08
